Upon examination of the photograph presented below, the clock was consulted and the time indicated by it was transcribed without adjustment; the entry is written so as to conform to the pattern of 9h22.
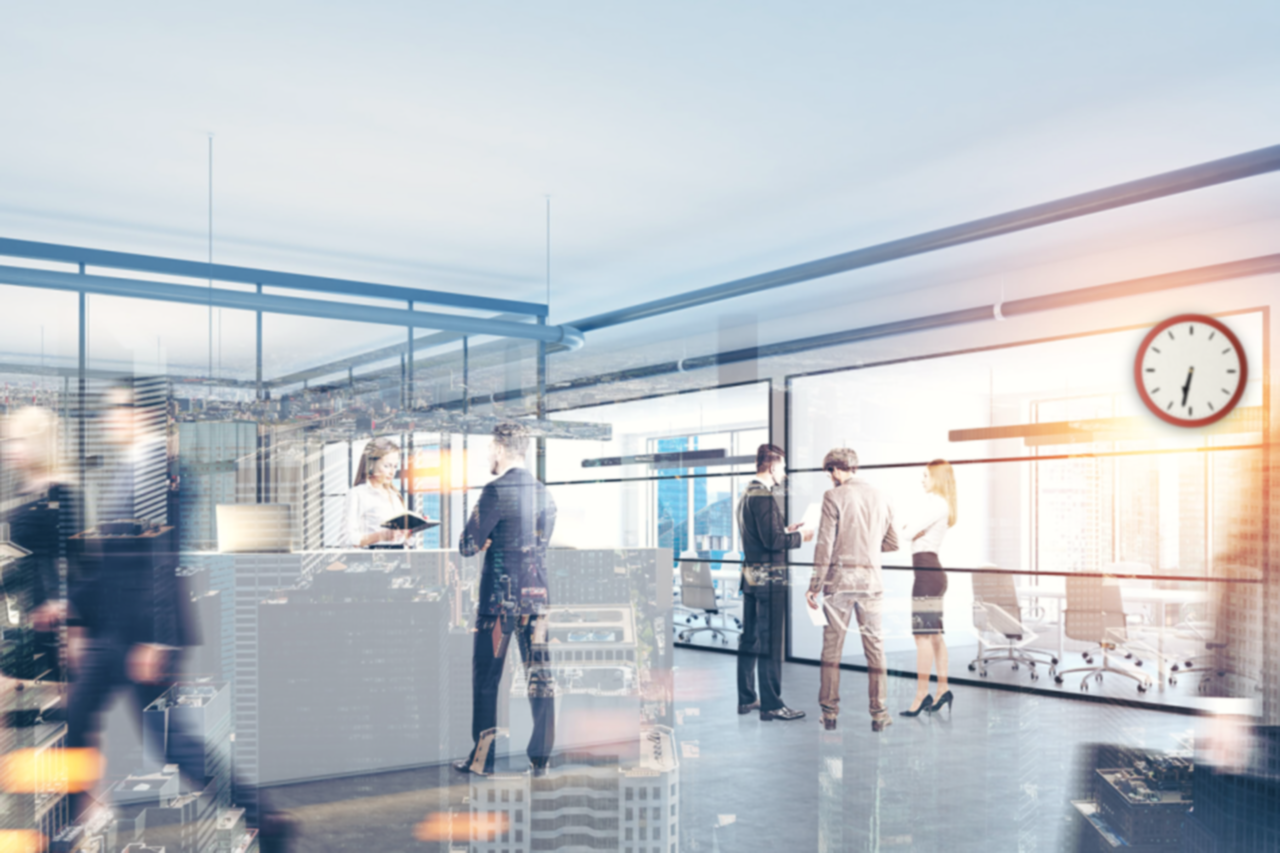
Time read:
6h32
